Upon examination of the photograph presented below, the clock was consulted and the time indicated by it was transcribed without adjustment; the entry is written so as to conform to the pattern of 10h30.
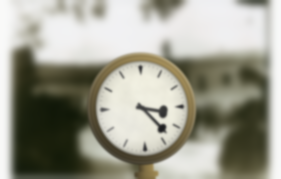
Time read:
3h23
